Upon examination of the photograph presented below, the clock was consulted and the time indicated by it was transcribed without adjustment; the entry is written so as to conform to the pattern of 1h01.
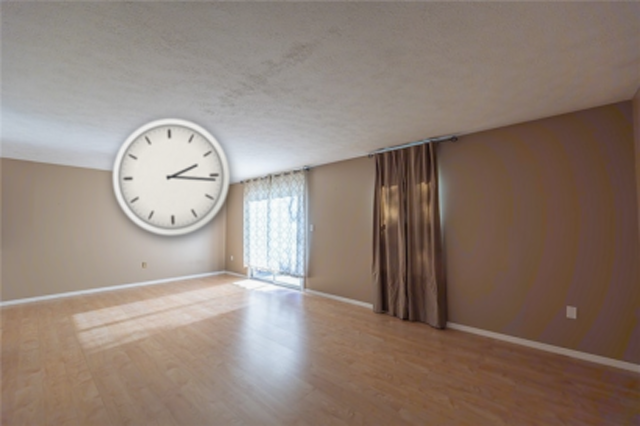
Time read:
2h16
